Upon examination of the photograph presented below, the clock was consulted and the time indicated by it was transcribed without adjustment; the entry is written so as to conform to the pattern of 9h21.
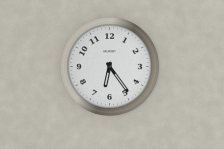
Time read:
6h24
